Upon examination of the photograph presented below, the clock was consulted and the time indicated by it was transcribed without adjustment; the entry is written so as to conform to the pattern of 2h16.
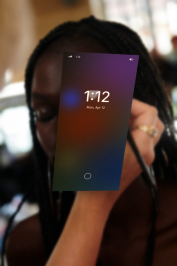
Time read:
1h12
